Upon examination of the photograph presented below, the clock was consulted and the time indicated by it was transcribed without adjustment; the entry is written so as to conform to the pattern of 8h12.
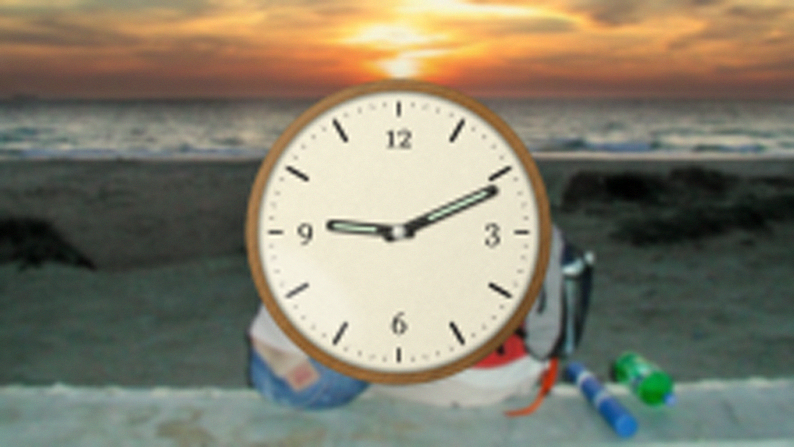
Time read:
9h11
